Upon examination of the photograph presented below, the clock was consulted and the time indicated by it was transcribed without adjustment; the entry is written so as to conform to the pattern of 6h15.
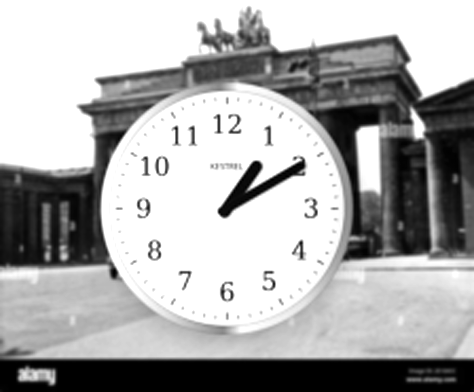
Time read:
1h10
